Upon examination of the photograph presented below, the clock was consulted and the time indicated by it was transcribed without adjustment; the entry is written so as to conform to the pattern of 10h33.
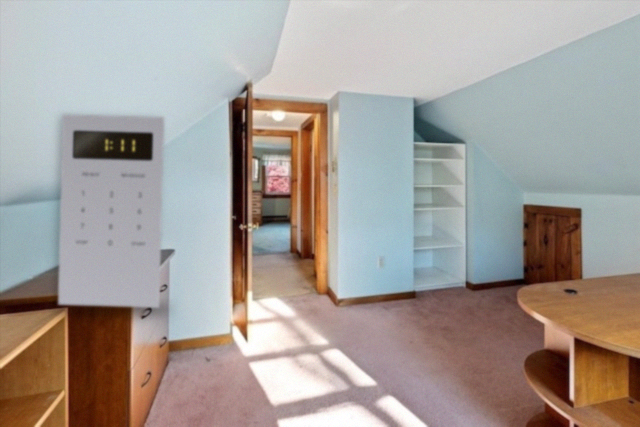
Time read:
1h11
